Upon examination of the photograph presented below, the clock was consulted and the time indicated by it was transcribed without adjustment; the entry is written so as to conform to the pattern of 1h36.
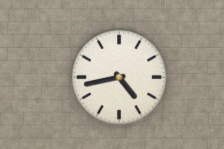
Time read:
4h43
